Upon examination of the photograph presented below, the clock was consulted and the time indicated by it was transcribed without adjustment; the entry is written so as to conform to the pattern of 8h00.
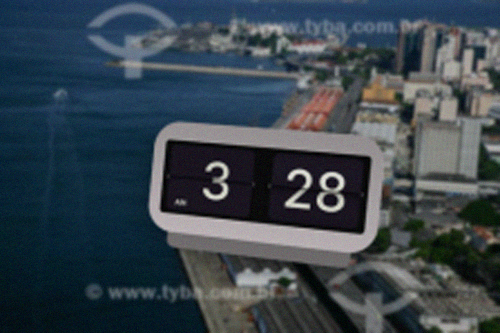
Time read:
3h28
